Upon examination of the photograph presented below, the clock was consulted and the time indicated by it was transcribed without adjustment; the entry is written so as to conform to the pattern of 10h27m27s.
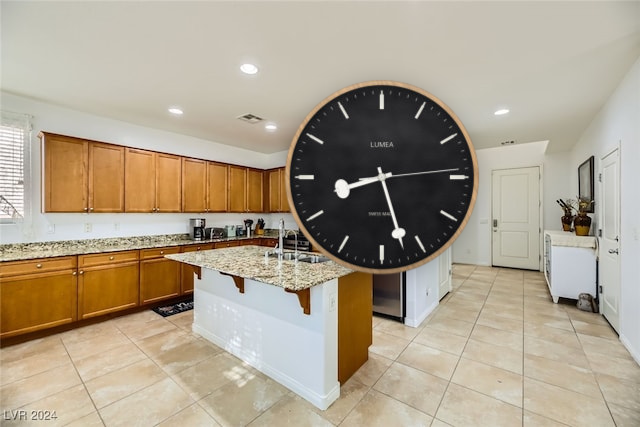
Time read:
8h27m14s
